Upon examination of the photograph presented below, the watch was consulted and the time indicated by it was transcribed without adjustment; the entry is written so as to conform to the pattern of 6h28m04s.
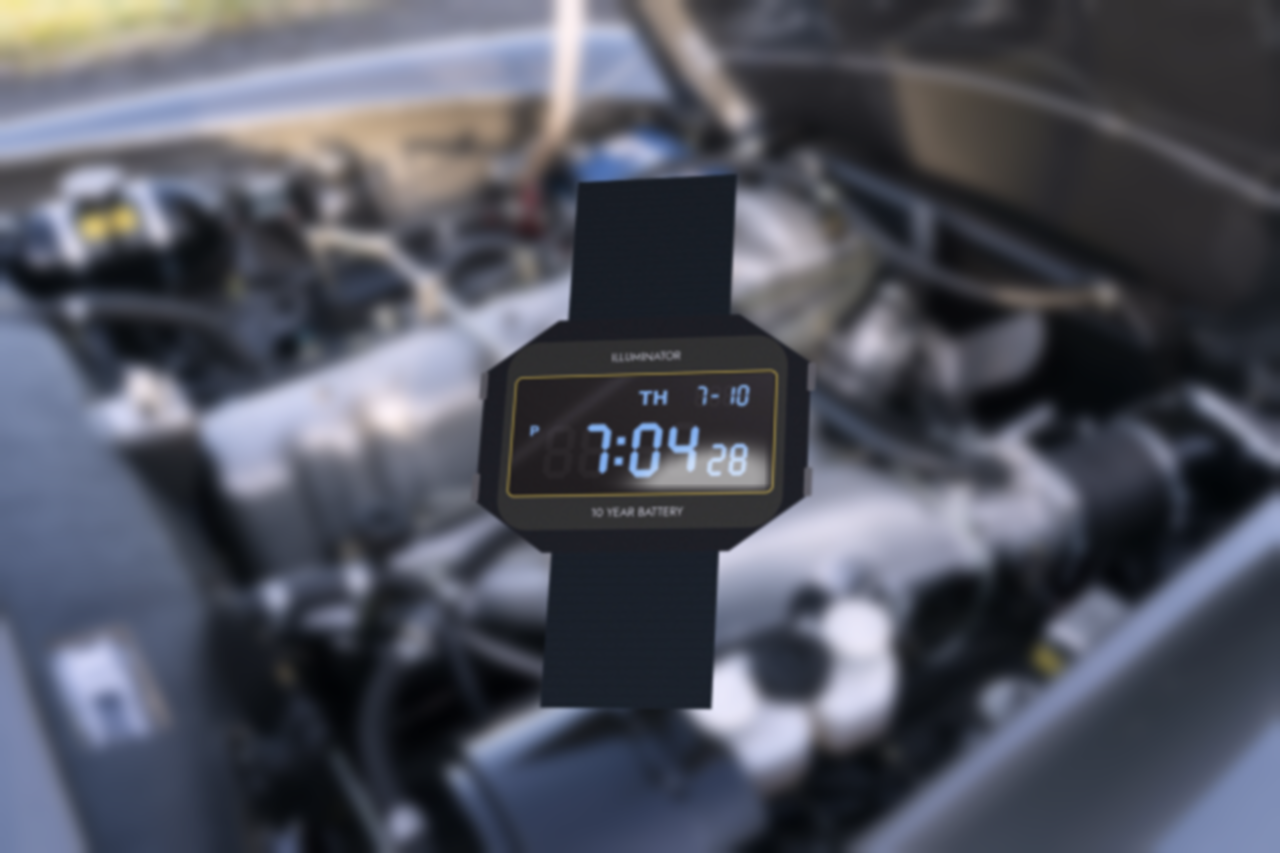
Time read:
7h04m28s
